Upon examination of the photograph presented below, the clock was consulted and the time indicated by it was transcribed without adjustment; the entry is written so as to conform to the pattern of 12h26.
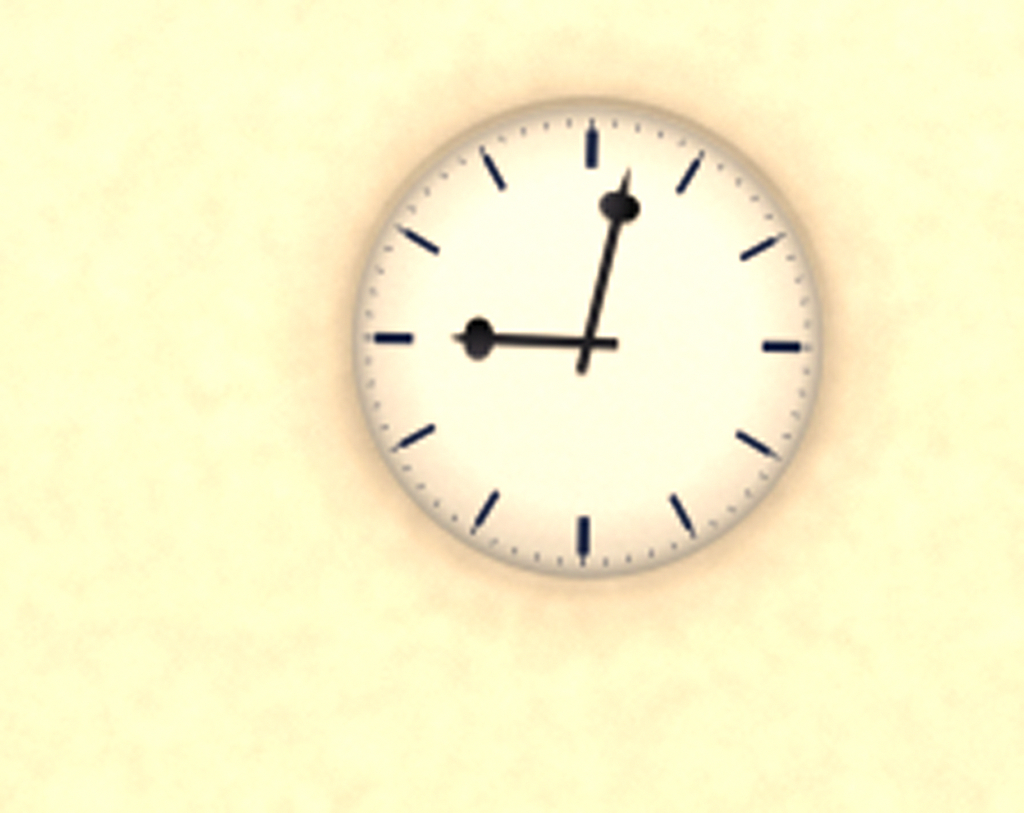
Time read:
9h02
